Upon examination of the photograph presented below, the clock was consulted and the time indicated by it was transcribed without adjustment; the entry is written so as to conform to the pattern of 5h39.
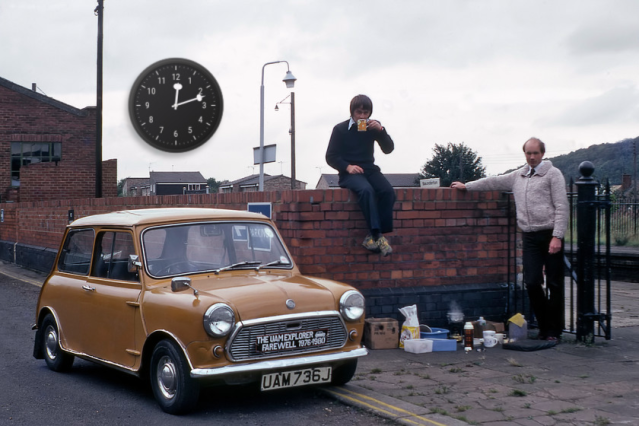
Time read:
12h12
